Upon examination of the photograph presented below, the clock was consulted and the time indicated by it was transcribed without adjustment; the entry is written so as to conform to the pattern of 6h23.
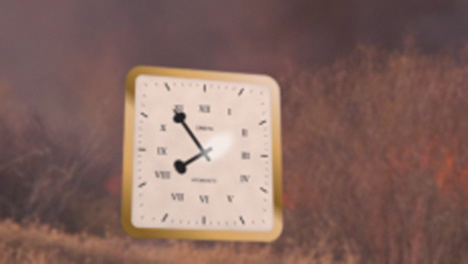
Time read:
7h54
